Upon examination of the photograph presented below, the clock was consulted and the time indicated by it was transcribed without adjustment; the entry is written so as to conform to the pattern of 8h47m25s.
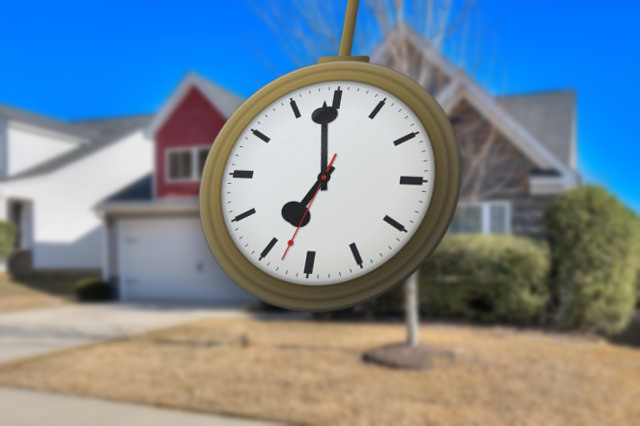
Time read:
6h58m33s
